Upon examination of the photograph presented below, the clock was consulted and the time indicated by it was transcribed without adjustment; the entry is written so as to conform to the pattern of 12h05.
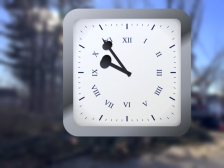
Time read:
9h54
